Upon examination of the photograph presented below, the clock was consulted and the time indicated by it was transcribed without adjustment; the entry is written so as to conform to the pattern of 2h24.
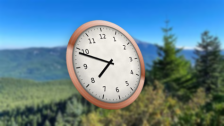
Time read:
7h49
